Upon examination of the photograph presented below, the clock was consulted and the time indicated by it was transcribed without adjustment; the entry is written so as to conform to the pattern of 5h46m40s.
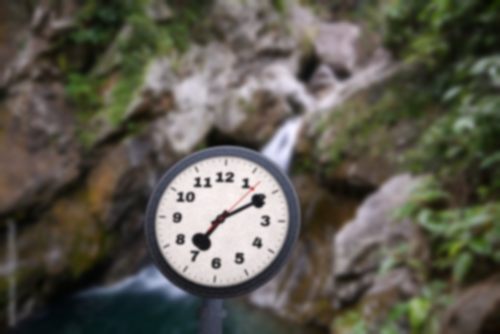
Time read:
7h10m07s
